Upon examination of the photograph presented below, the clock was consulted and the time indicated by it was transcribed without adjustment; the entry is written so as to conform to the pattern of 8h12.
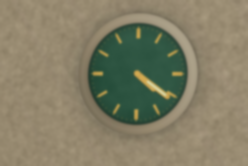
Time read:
4h21
